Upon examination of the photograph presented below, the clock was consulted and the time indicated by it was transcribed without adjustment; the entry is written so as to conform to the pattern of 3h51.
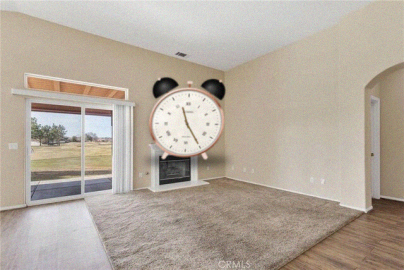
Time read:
11h25
